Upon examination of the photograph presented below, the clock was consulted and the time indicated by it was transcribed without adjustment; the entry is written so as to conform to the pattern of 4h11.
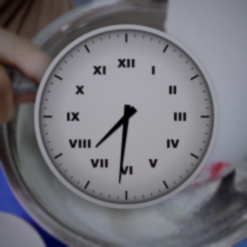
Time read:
7h31
